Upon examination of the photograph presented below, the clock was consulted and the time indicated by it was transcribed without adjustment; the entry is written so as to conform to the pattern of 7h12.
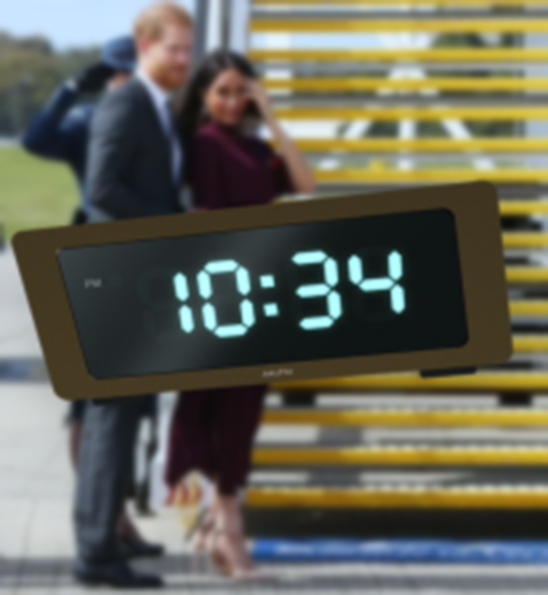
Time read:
10h34
